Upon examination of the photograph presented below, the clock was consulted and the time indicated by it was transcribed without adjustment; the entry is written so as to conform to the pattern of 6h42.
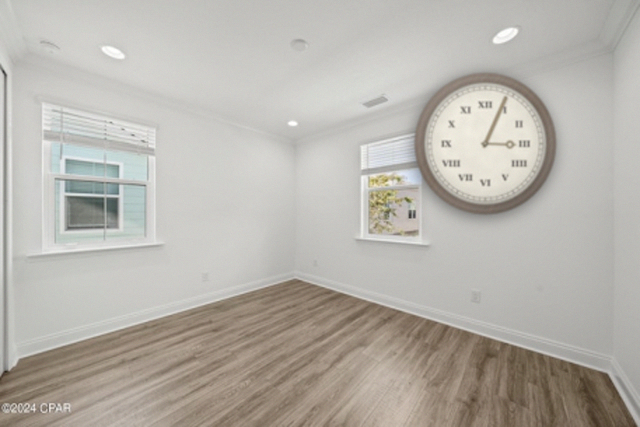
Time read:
3h04
